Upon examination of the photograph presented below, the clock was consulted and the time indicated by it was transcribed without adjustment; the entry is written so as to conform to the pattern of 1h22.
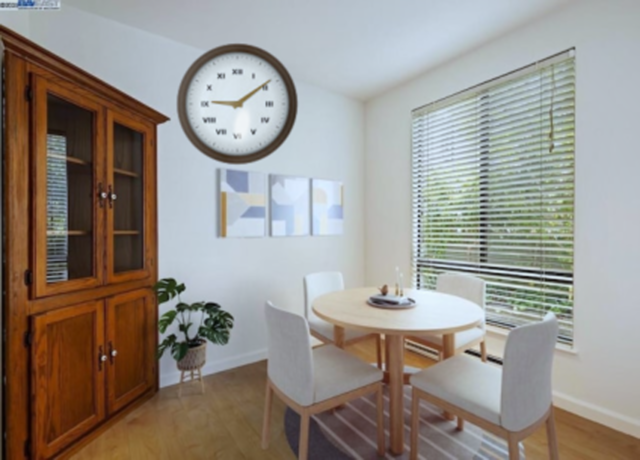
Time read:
9h09
